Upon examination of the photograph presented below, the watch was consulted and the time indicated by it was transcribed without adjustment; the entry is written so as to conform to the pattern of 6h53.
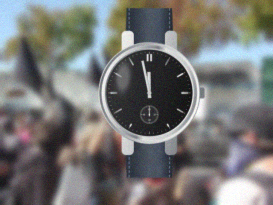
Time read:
11h58
